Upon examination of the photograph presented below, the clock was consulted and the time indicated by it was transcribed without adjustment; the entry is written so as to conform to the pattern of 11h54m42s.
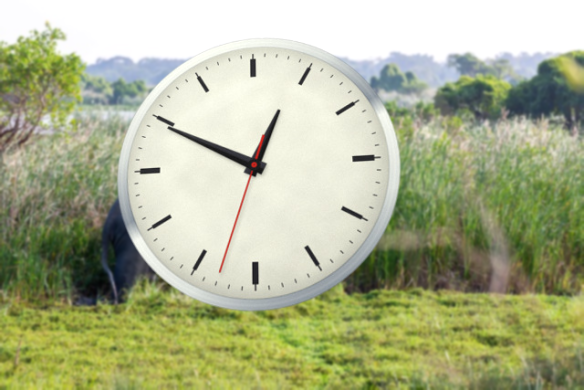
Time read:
12h49m33s
